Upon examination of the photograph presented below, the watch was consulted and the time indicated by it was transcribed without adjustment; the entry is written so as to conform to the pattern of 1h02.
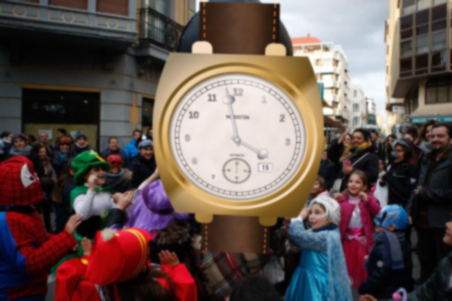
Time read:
3h58
